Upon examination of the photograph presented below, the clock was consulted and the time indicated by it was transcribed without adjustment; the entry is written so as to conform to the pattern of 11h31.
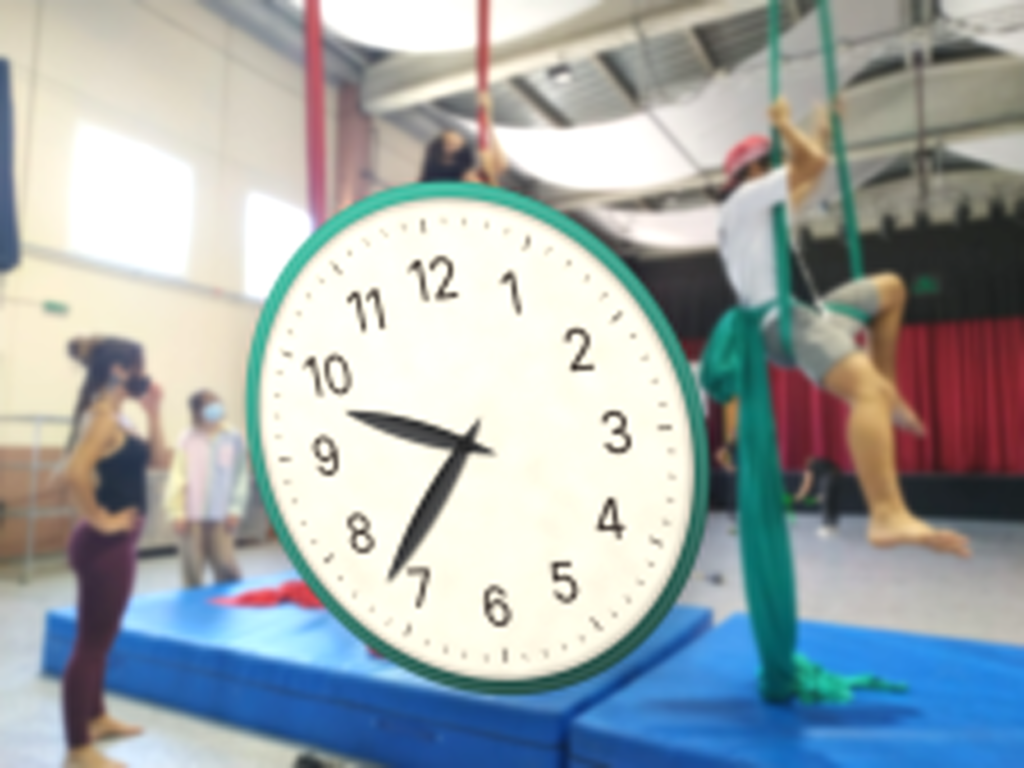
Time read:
9h37
